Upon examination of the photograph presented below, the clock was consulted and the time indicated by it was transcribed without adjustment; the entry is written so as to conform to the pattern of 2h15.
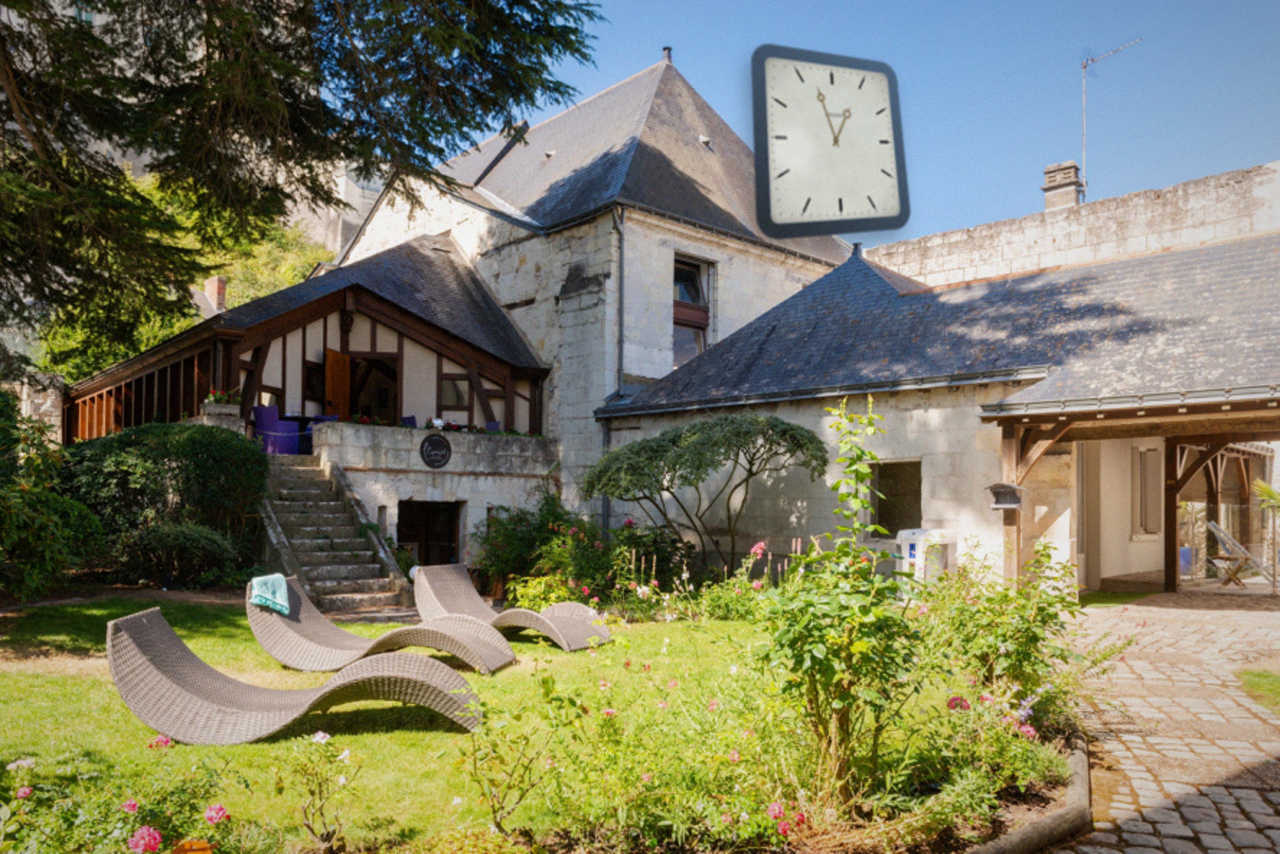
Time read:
12h57
